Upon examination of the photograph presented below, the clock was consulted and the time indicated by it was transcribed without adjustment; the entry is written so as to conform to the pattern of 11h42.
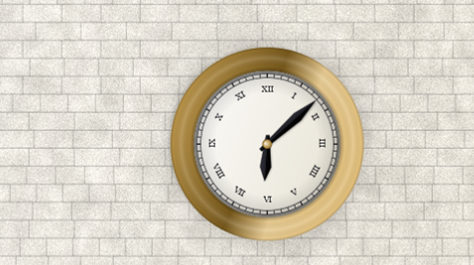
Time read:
6h08
